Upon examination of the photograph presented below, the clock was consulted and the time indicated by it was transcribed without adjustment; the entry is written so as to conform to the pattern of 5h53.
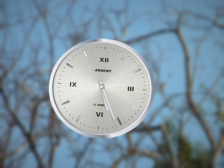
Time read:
5h26
